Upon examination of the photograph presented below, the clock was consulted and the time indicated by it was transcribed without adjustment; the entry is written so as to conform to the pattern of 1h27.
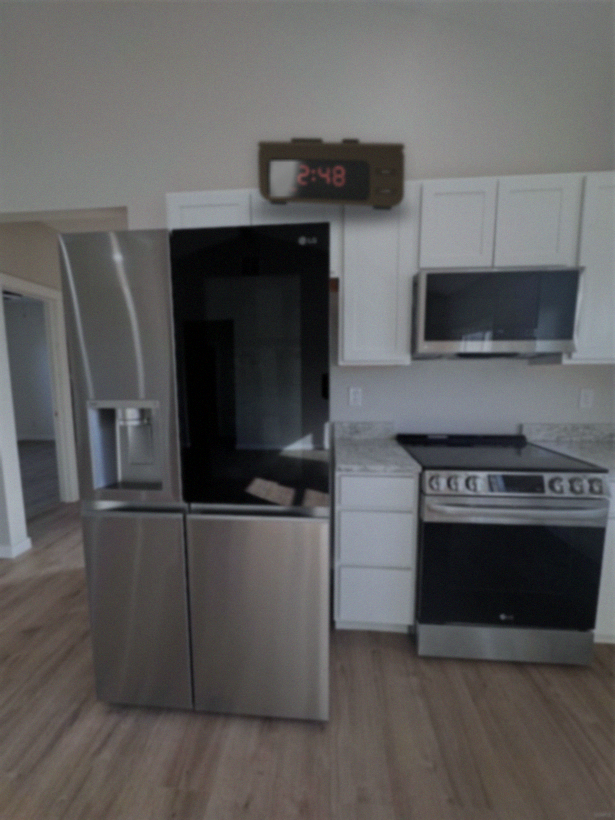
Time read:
2h48
